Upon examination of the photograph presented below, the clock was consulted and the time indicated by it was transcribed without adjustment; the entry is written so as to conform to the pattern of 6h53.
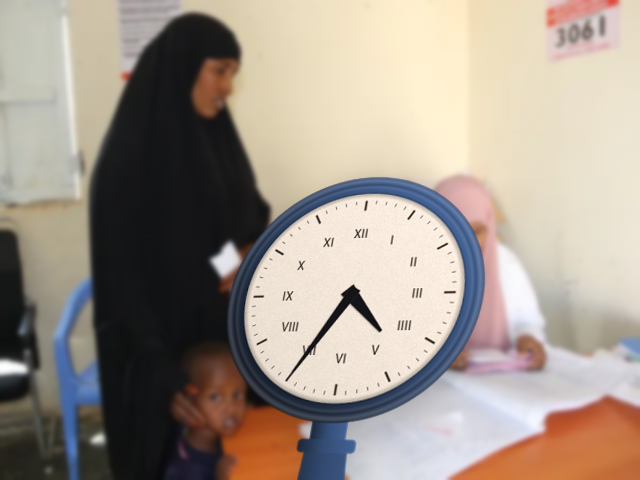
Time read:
4h35
